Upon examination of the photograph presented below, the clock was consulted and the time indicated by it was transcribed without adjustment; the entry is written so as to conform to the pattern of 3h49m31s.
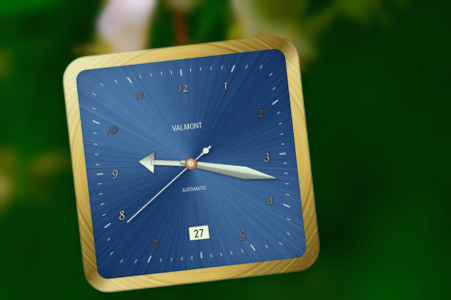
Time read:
9h17m39s
